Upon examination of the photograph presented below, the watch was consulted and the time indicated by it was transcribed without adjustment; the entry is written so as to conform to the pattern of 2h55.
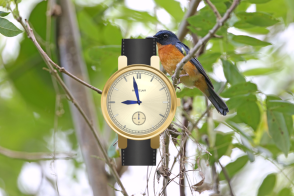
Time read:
8h58
